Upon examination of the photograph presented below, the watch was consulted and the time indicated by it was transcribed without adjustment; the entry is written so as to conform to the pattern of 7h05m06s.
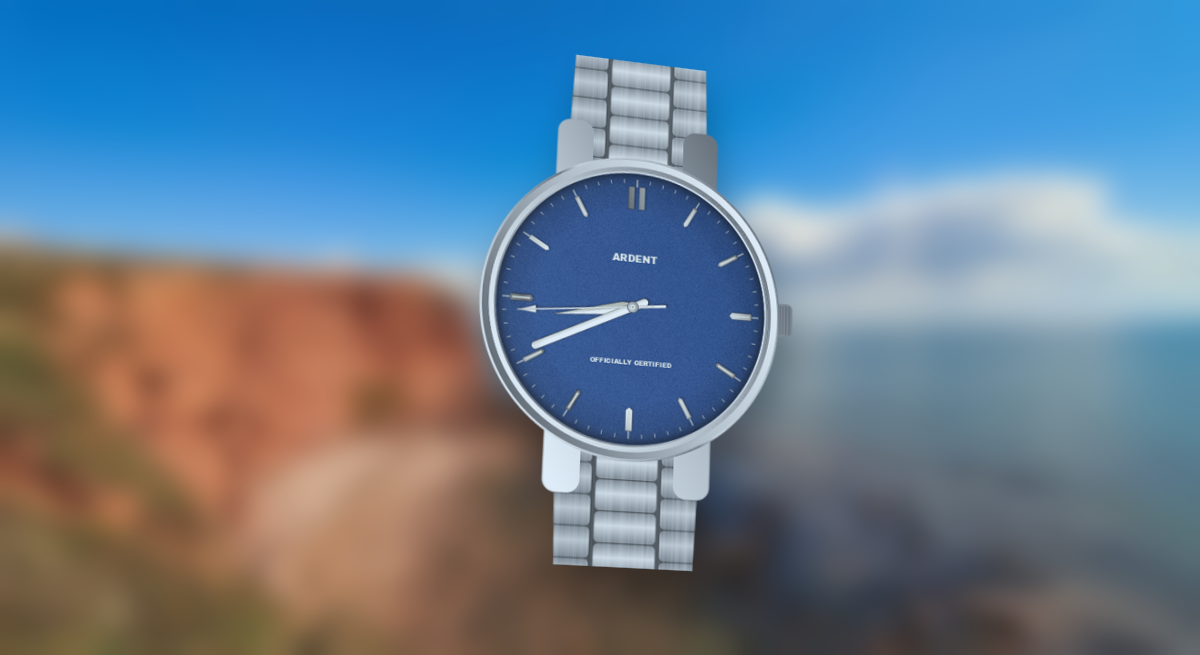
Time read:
8h40m44s
